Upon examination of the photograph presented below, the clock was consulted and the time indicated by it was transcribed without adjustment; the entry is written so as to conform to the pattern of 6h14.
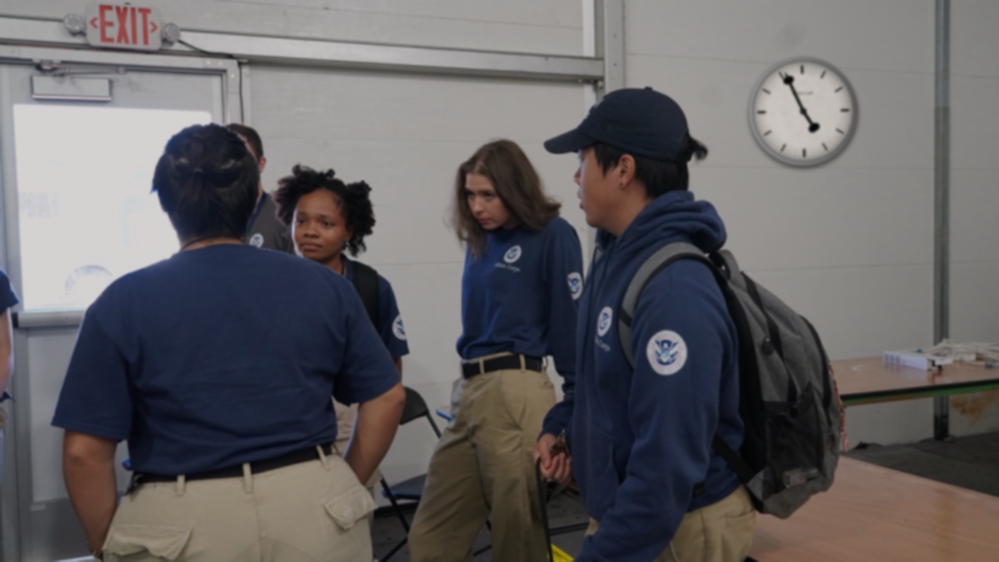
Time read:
4h56
